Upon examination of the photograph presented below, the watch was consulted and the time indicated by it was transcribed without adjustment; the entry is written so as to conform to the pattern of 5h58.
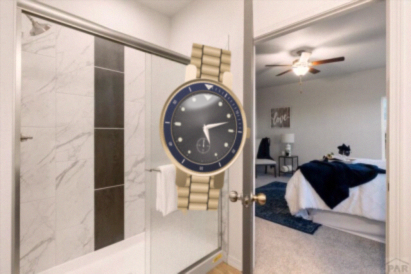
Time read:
5h12
